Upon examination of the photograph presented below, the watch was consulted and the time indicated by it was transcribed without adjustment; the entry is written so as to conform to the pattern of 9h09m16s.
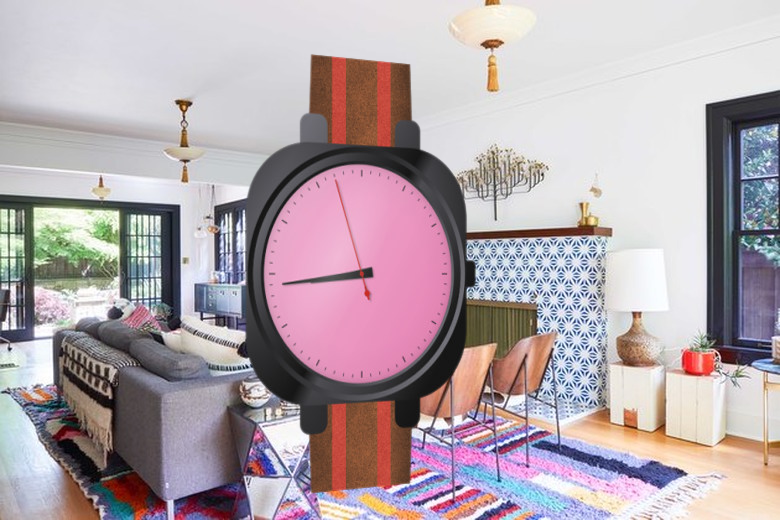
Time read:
8h43m57s
